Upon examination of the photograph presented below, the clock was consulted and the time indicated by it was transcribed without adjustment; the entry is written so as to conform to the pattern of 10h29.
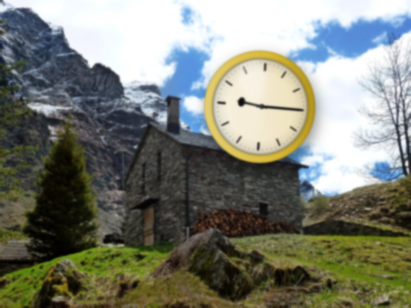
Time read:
9h15
